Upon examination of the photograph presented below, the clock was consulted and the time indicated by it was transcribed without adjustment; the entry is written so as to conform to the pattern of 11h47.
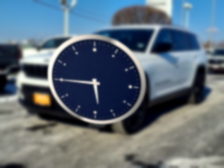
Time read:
5h45
